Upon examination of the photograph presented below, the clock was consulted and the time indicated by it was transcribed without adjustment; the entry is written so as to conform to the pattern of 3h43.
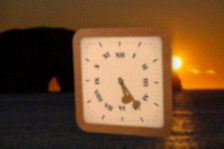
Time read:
5h24
